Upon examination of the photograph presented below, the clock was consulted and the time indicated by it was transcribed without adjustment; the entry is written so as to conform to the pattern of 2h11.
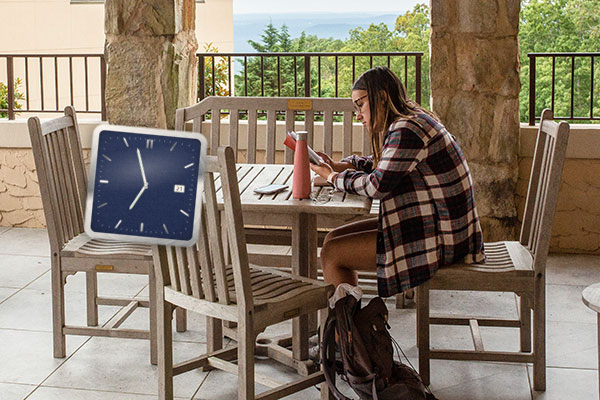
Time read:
6h57
